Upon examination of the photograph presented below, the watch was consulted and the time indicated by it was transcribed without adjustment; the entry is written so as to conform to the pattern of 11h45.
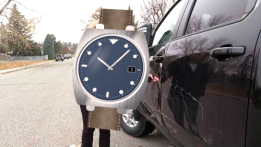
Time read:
10h07
